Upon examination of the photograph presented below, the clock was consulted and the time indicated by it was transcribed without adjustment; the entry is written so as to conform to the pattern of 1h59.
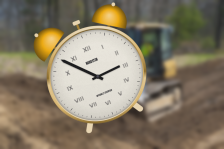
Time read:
2h53
